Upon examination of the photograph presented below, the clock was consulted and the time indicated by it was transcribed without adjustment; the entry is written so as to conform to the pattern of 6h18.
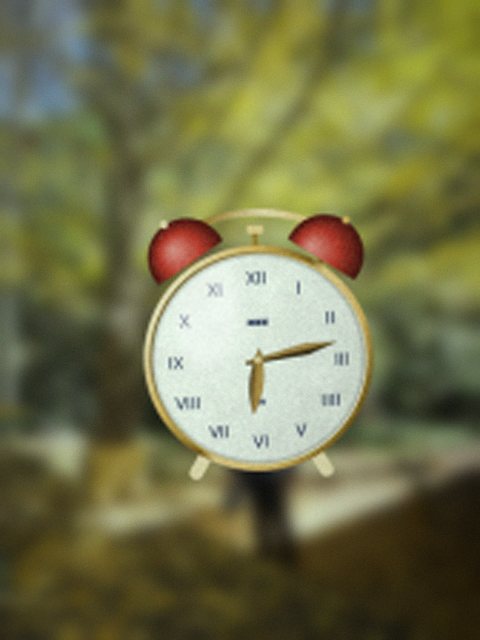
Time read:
6h13
